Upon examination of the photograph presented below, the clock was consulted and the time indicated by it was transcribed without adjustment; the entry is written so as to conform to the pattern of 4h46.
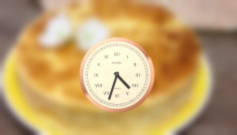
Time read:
4h33
